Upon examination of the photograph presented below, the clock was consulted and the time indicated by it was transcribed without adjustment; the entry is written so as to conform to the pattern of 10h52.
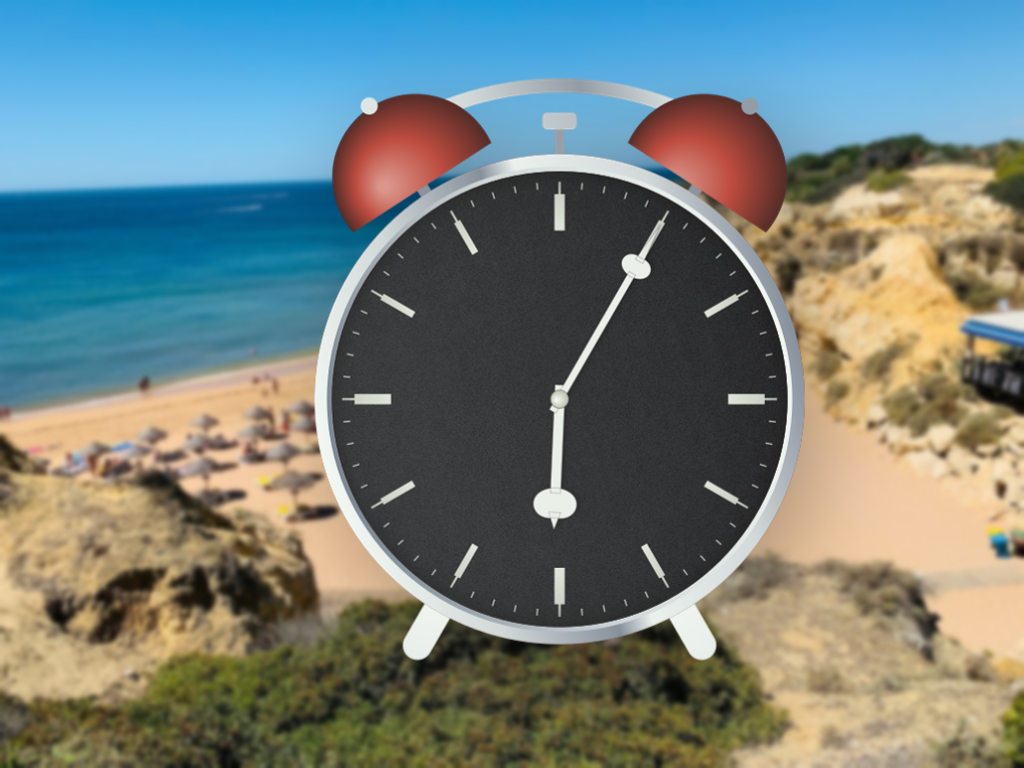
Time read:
6h05
